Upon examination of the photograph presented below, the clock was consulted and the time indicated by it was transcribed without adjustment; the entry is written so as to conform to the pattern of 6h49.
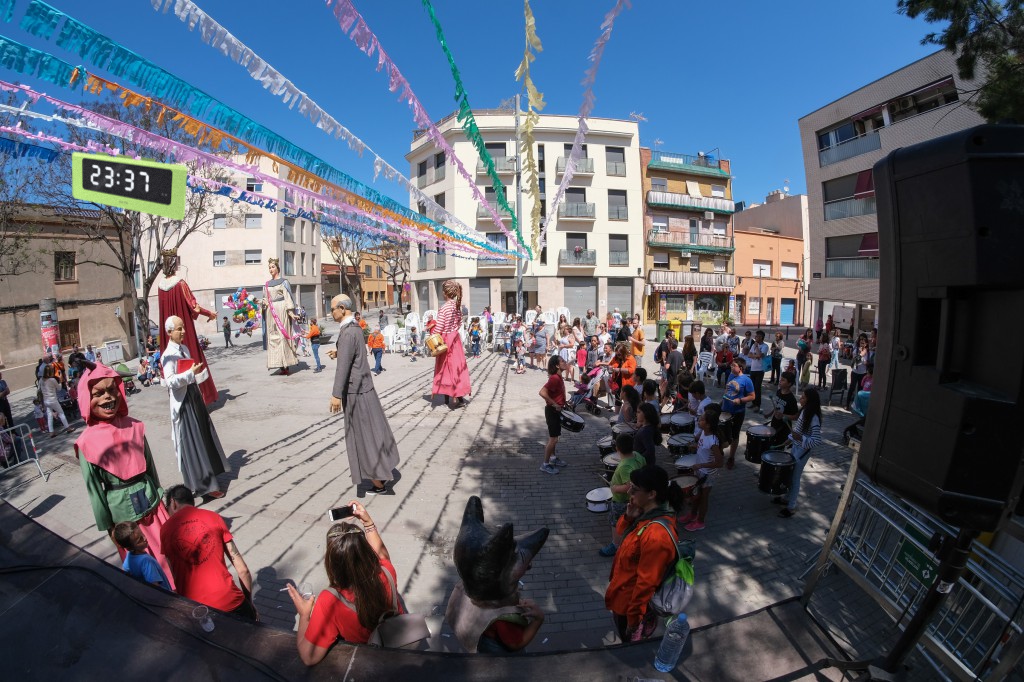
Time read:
23h37
